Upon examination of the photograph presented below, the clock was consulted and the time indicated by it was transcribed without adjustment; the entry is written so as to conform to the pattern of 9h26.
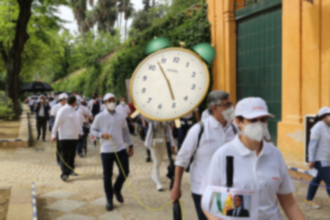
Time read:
4h53
